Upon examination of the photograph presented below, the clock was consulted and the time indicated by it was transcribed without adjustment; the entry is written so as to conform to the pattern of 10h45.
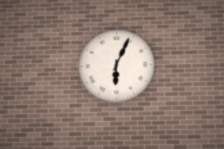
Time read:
6h04
